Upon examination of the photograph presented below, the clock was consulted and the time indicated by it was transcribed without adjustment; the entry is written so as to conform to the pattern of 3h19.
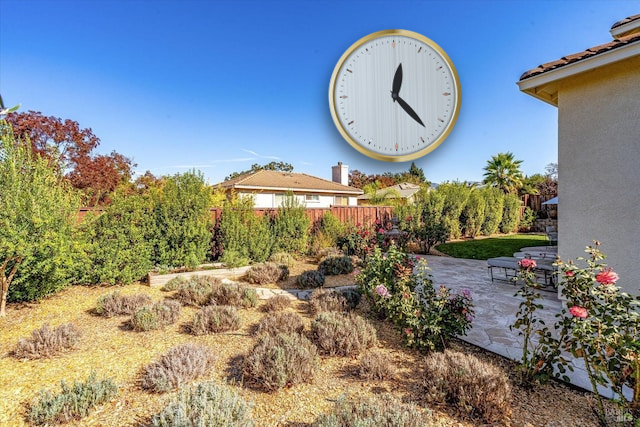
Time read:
12h23
